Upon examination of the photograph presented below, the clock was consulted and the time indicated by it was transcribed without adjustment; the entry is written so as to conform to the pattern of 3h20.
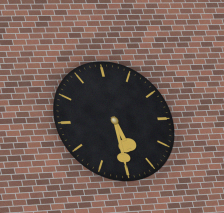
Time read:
5h30
